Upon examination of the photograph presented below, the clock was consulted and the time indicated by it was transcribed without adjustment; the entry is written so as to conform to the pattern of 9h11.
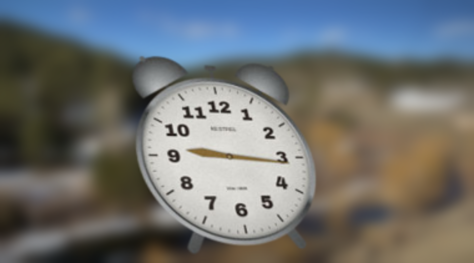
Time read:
9h16
